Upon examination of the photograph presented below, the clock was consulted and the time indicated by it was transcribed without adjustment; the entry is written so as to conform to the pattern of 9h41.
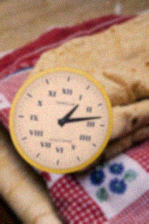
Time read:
1h13
